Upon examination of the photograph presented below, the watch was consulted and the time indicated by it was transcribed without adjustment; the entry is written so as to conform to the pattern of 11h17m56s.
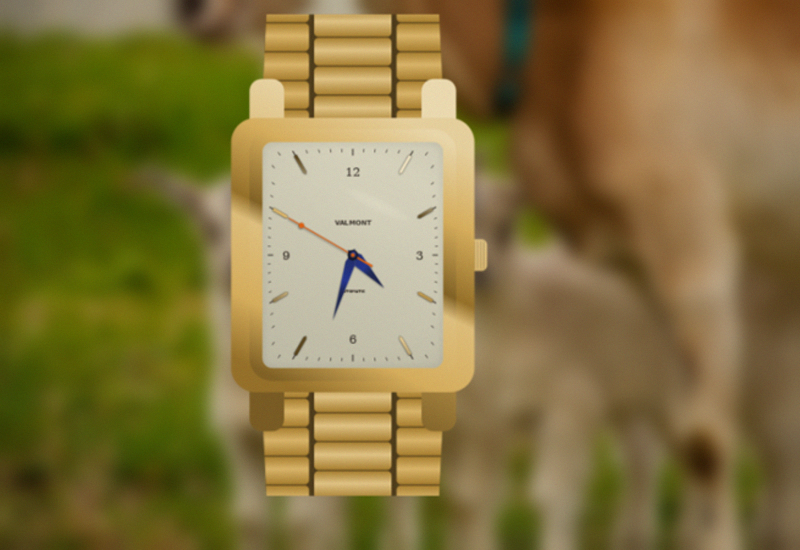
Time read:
4h32m50s
